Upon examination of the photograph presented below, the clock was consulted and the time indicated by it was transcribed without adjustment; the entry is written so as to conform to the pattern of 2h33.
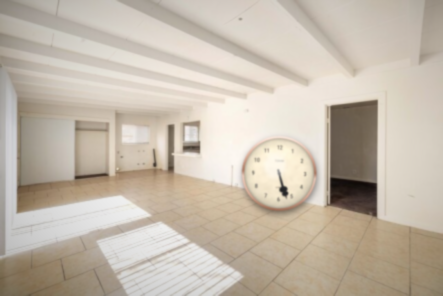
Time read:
5h27
